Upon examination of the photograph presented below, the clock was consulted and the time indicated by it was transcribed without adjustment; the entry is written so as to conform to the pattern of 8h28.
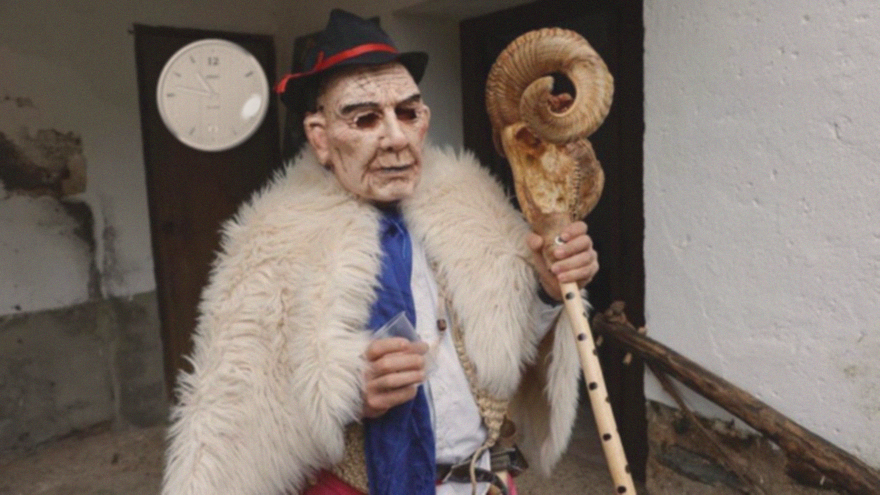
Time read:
10h47
